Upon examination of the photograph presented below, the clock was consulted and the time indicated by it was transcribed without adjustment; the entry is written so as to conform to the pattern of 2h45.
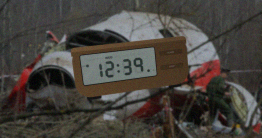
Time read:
12h39
